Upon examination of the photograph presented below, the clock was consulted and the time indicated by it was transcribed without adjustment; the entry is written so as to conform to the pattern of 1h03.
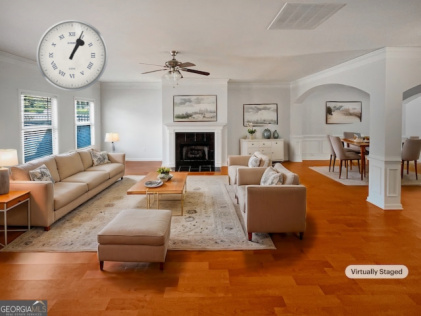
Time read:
1h04
